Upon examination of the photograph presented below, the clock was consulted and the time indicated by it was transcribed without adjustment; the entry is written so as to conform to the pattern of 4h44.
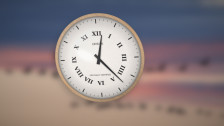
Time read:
12h23
